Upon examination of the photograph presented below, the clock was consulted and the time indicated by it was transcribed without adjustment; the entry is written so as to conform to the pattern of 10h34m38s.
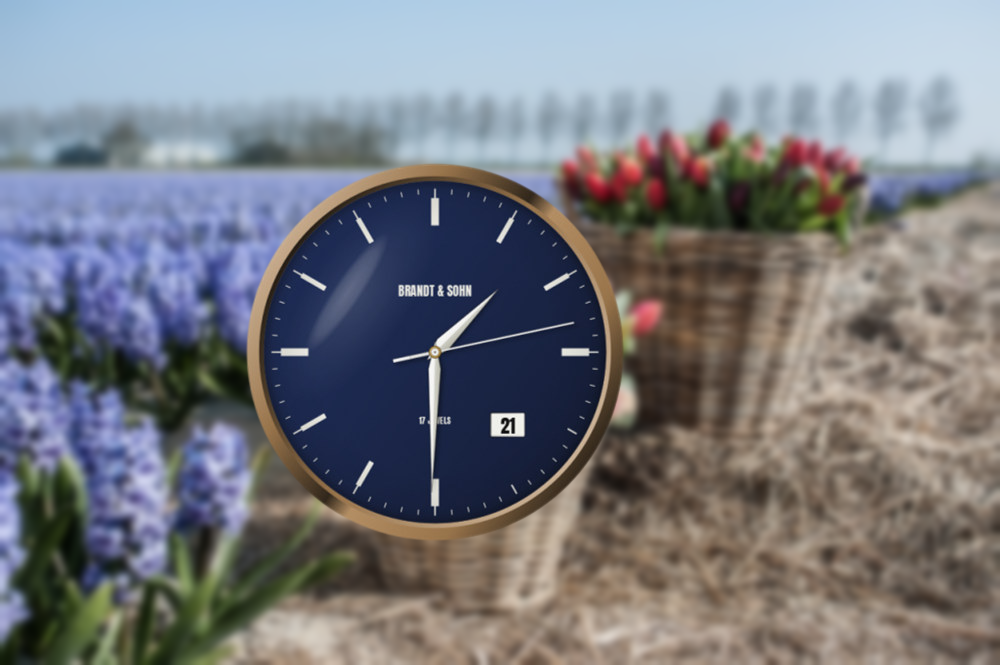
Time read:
1h30m13s
